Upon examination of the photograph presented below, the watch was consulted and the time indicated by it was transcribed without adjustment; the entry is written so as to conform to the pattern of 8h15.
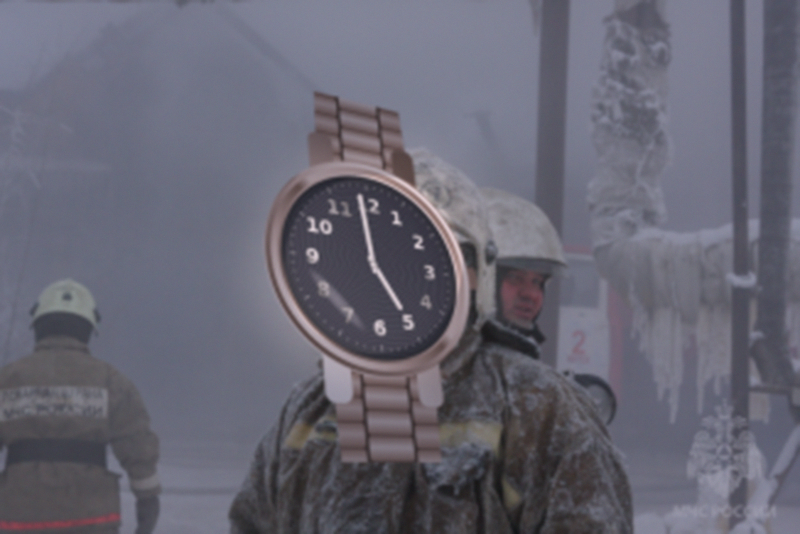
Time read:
4h59
